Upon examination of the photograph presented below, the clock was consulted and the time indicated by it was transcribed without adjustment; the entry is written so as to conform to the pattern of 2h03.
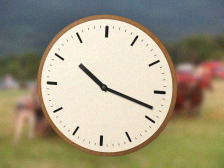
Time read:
10h18
